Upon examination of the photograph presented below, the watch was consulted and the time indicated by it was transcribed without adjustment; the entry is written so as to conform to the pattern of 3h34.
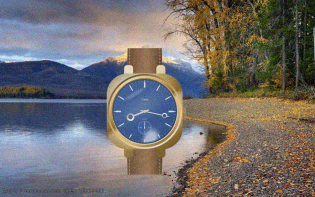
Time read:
8h17
